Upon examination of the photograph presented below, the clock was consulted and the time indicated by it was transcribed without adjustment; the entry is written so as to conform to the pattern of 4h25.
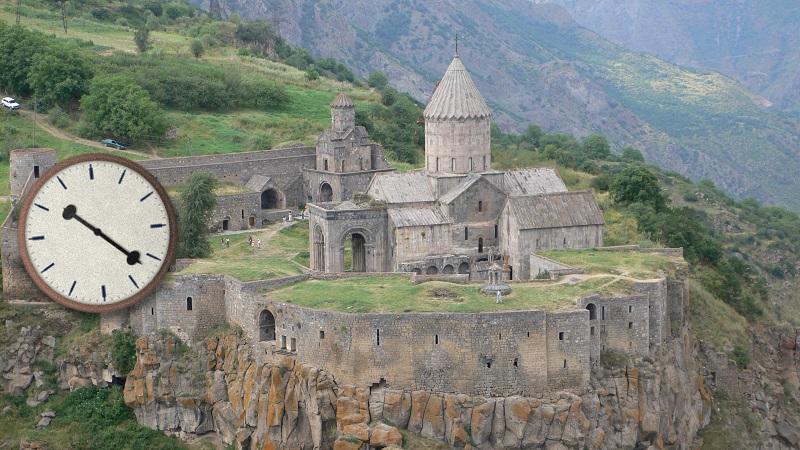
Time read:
10h22
